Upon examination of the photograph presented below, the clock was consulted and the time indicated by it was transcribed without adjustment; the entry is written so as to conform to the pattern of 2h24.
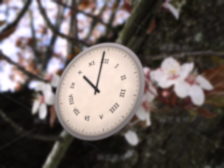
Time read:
9h59
